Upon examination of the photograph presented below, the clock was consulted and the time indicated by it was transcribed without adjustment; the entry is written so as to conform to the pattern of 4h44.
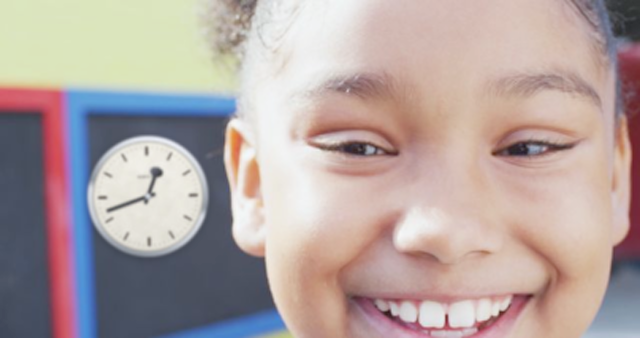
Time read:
12h42
